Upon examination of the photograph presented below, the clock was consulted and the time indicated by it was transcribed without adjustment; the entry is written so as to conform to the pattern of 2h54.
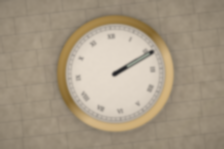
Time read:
2h11
